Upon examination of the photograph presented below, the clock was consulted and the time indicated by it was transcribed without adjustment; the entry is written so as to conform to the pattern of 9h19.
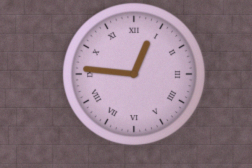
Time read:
12h46
